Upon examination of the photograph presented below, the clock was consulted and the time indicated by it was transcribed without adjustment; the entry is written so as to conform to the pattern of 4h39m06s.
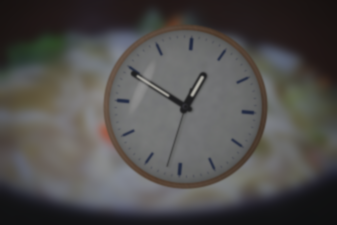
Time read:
12h49m32s
